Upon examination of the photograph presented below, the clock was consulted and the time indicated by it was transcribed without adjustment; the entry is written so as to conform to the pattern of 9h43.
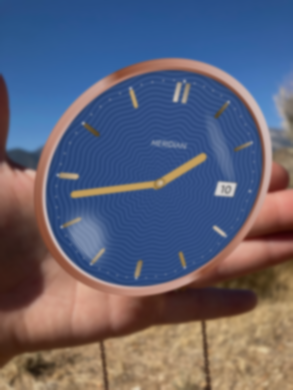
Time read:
1h43
